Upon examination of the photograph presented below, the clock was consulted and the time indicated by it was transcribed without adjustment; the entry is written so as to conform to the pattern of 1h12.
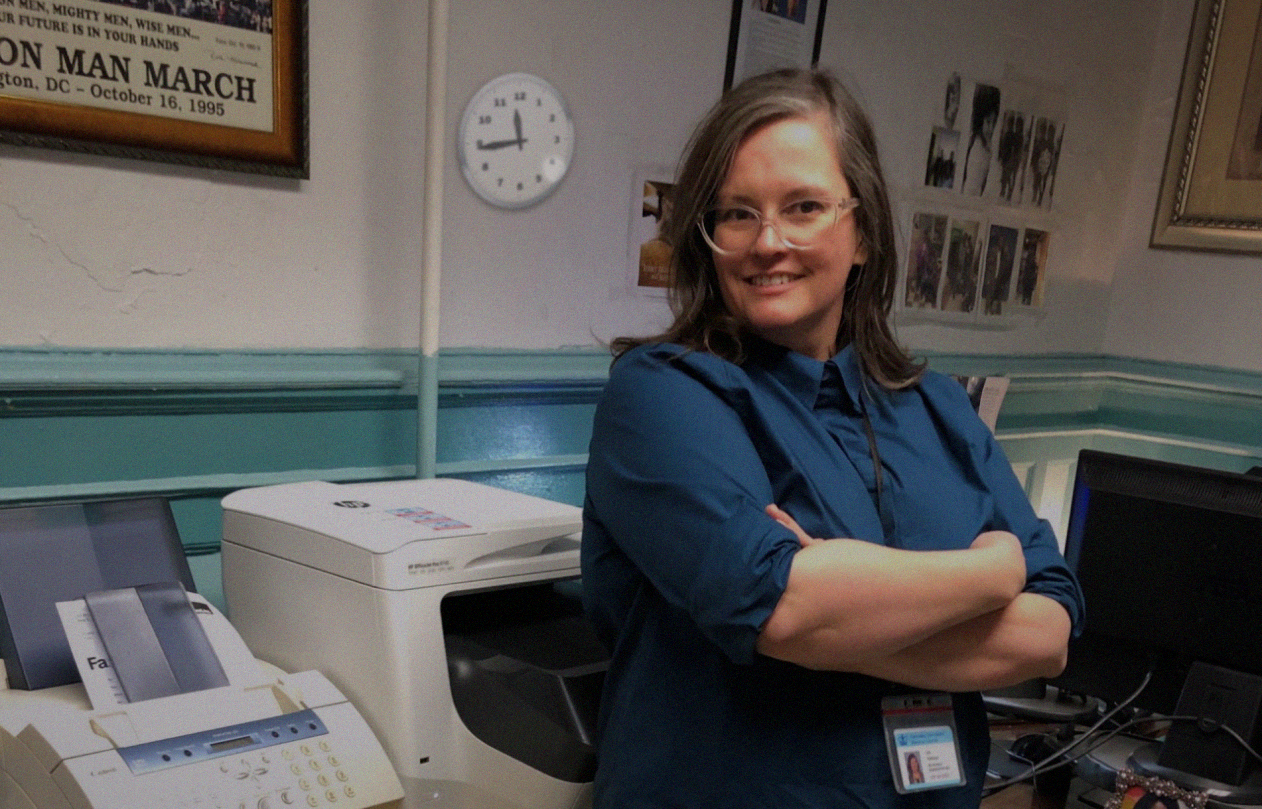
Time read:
11h44
